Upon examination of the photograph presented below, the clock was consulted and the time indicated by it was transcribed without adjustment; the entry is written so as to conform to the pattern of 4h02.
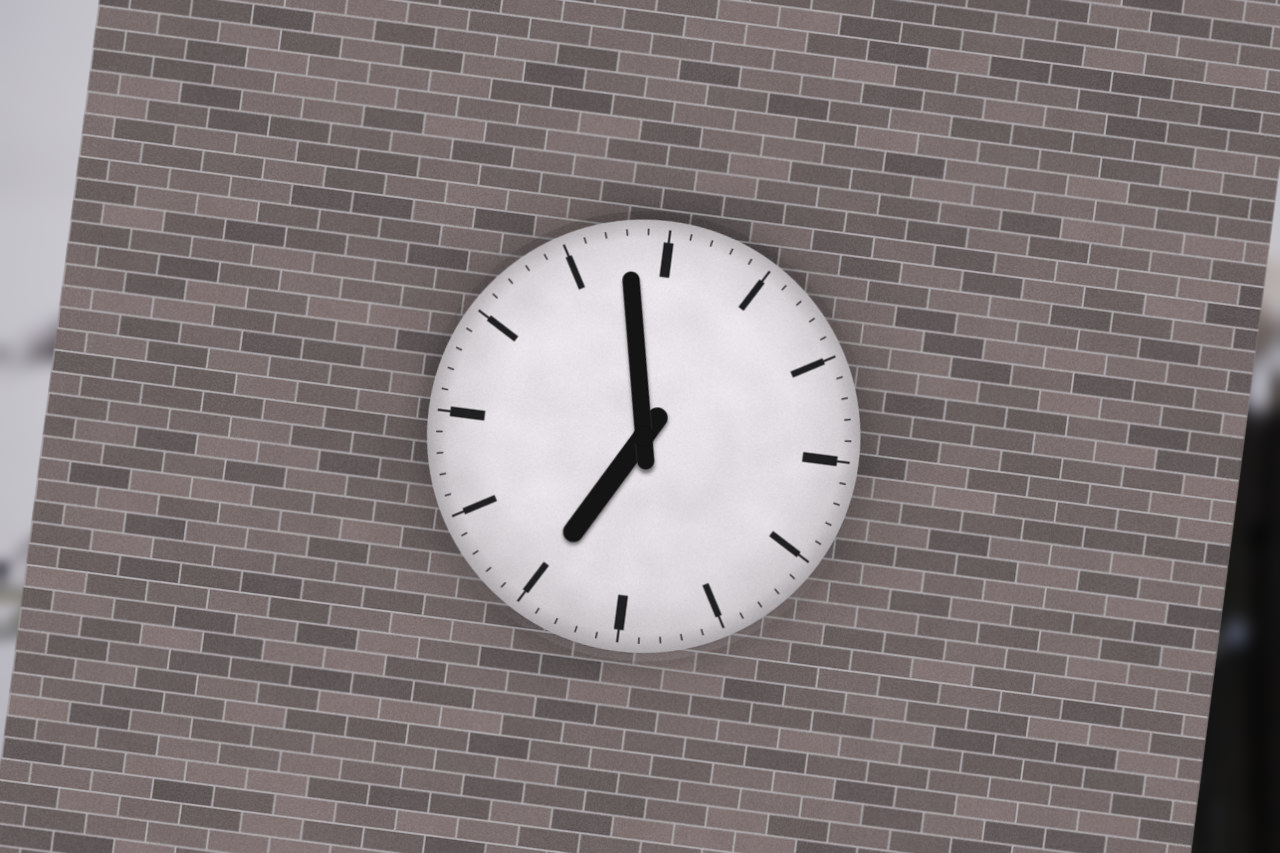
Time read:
6h58
